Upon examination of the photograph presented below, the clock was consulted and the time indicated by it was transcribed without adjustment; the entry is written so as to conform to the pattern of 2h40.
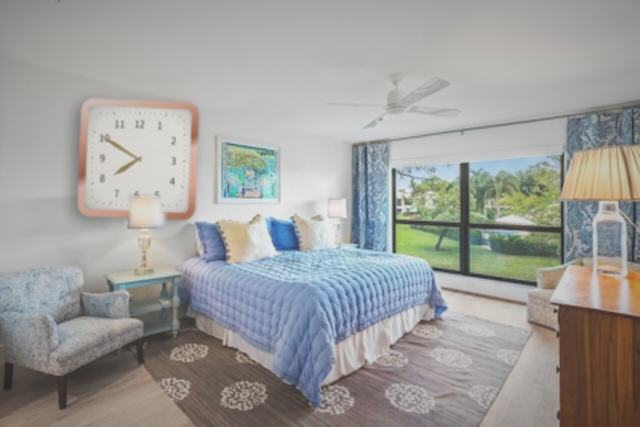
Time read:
7h50
